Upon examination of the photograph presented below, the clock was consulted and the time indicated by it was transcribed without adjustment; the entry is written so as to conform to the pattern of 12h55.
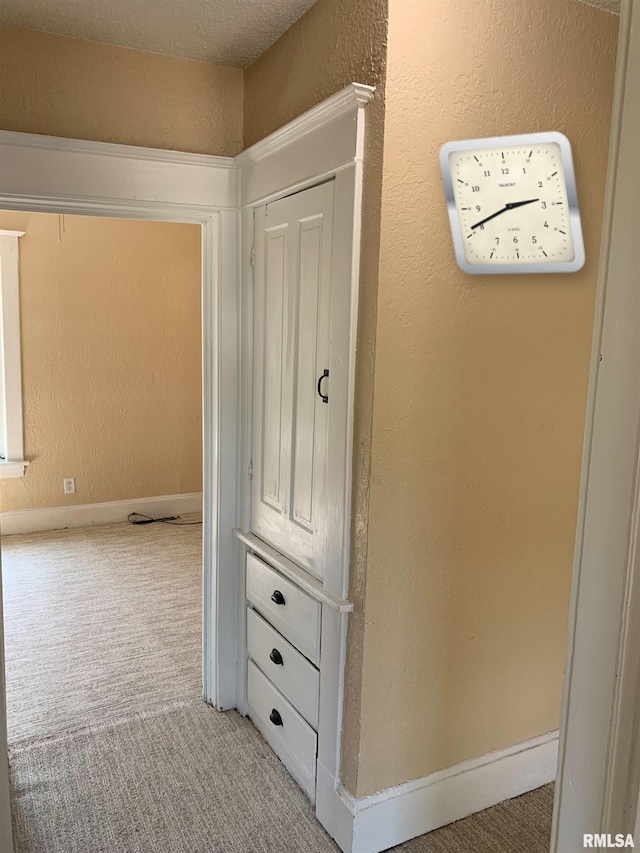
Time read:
2h41
